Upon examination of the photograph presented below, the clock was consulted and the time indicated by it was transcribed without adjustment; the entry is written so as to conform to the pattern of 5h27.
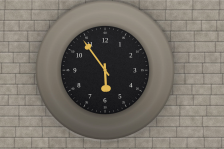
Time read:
5h54
